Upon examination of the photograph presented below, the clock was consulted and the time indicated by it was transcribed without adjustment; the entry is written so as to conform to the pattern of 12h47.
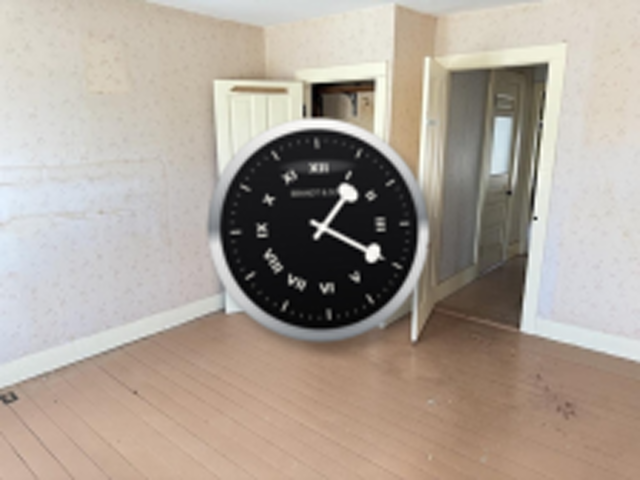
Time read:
1h20
